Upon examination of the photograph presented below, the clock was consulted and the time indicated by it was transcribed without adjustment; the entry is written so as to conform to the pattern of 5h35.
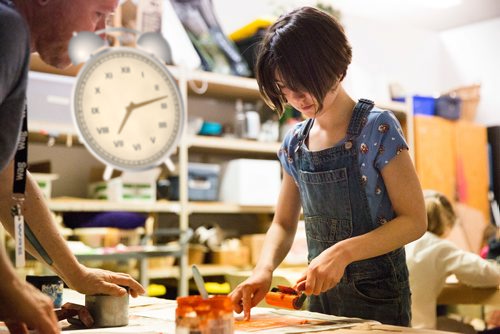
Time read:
7h13
